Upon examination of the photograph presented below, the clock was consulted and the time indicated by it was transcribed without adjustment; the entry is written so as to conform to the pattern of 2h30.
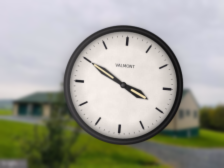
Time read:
3h50
